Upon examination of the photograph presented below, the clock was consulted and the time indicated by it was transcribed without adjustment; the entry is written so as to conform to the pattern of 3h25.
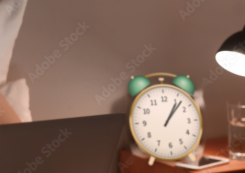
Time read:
1h07
